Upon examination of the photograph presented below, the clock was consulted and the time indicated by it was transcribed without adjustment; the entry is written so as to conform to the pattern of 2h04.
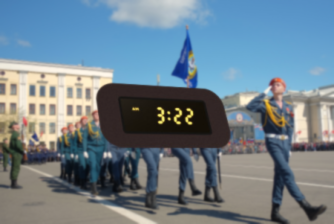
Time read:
3h22
